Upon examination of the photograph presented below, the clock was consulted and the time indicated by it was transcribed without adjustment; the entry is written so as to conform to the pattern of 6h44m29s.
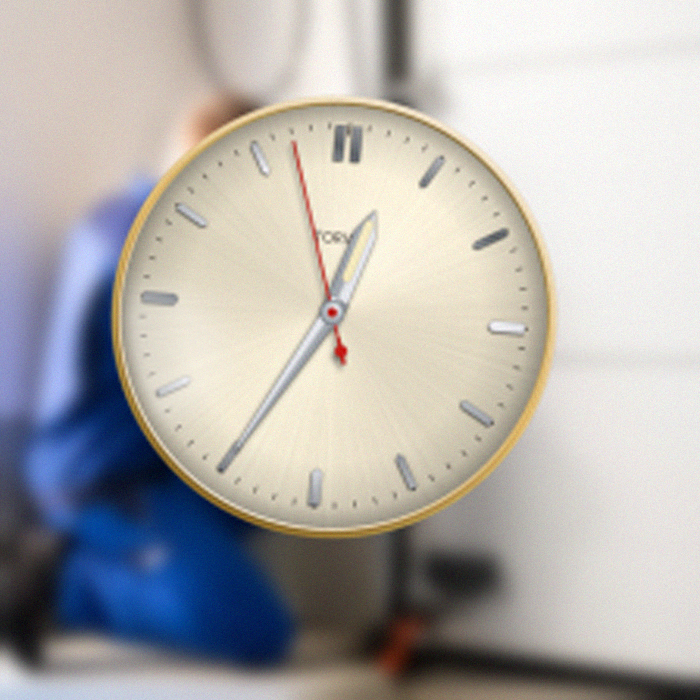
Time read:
12h34m57s
